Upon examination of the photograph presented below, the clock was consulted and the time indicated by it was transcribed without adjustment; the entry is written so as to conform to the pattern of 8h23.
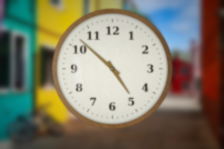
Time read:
4h52
